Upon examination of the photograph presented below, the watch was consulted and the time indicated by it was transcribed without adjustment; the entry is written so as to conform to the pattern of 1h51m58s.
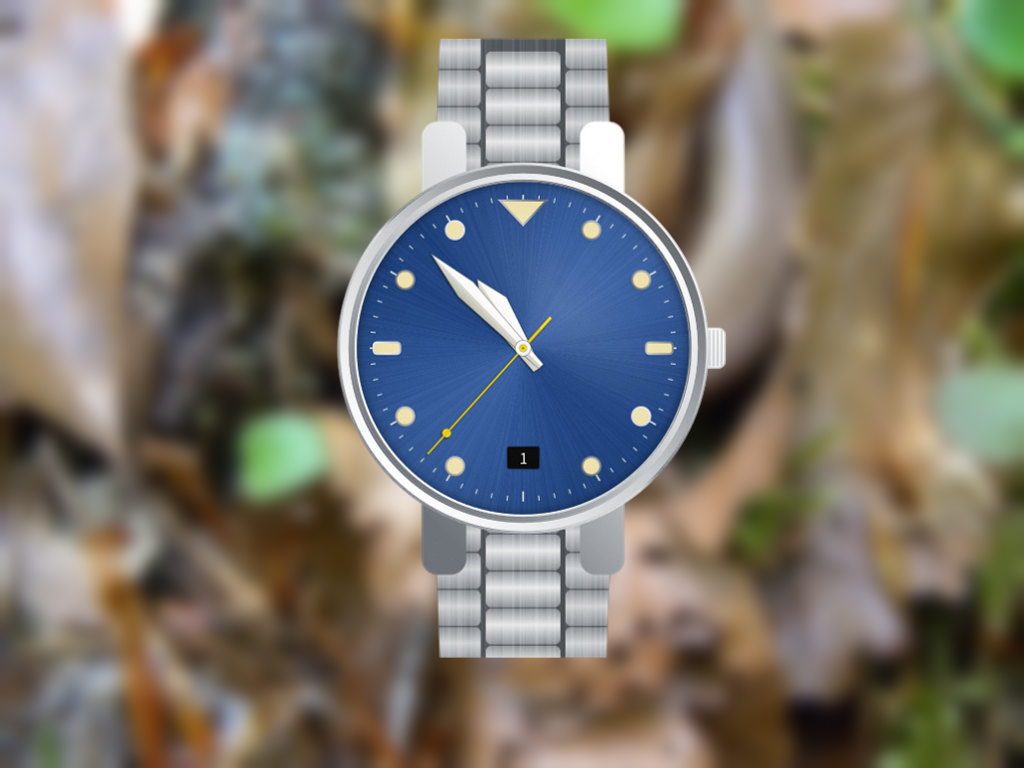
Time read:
10h52m37s
